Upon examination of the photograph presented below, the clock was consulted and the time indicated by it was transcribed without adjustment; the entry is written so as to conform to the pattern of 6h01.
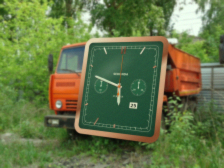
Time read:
5h48
